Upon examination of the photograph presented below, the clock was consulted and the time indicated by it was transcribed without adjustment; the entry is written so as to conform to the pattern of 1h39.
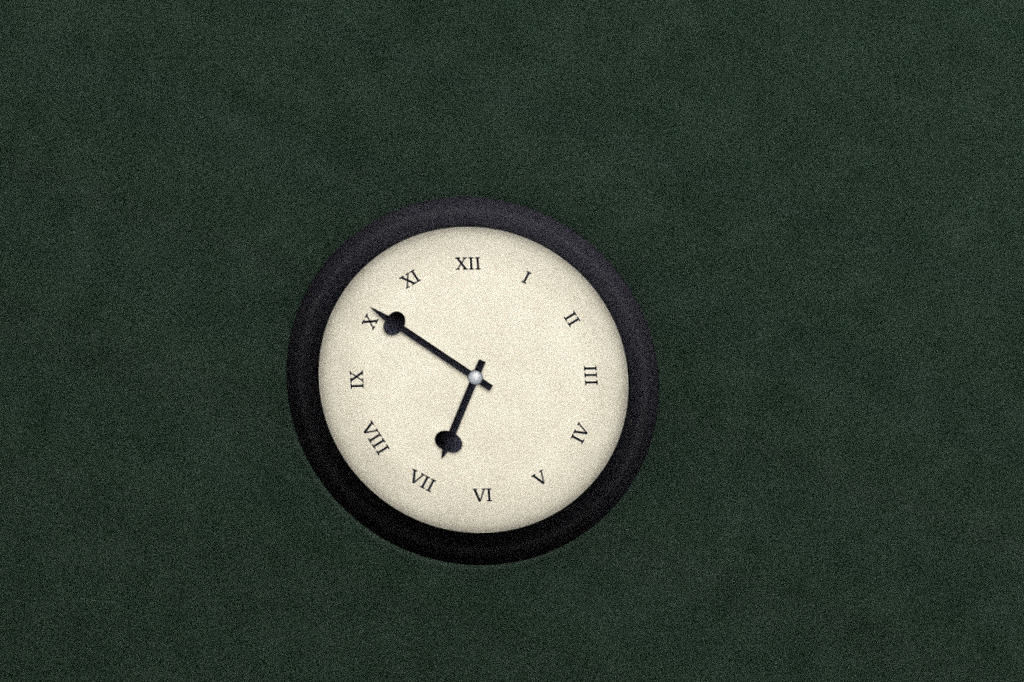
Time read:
6h51
